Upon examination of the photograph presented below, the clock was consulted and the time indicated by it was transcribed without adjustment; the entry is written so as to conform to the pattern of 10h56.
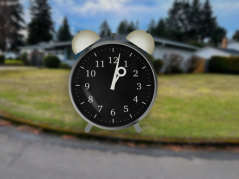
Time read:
1h02
